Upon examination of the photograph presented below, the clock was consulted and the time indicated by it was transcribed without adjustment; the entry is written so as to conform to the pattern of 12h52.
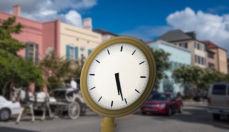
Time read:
5h26
